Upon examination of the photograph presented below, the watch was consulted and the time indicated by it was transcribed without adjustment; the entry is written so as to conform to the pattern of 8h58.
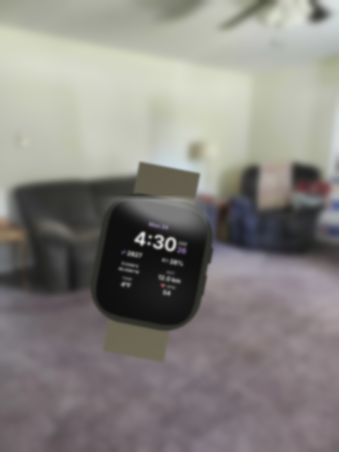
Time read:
4h30
